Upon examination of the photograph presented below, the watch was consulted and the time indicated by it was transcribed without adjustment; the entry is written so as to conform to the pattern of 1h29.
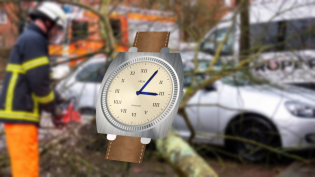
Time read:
3h05
